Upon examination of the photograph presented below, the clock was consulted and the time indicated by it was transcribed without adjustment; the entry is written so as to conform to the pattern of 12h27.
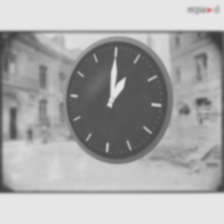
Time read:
1h00
